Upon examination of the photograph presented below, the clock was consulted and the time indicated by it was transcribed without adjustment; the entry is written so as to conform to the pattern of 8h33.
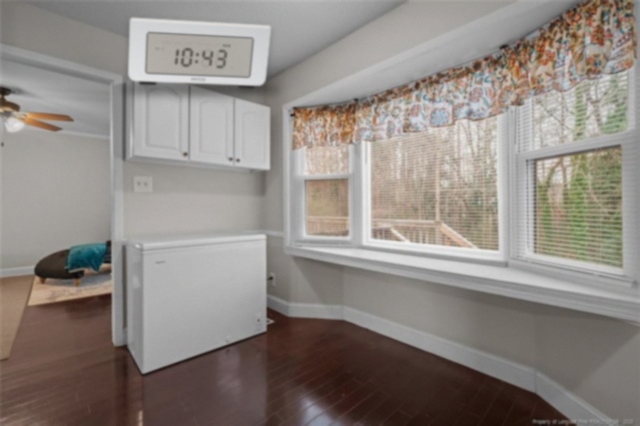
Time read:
10h43
